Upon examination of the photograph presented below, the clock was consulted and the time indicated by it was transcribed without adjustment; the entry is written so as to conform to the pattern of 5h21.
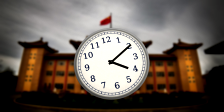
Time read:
4h10
